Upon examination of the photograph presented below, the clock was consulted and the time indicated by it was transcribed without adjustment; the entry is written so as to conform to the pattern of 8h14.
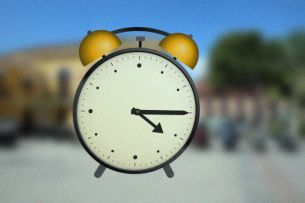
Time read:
4h15
